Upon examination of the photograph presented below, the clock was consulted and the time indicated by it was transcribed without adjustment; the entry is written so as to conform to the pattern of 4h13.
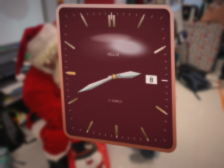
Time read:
2h41
